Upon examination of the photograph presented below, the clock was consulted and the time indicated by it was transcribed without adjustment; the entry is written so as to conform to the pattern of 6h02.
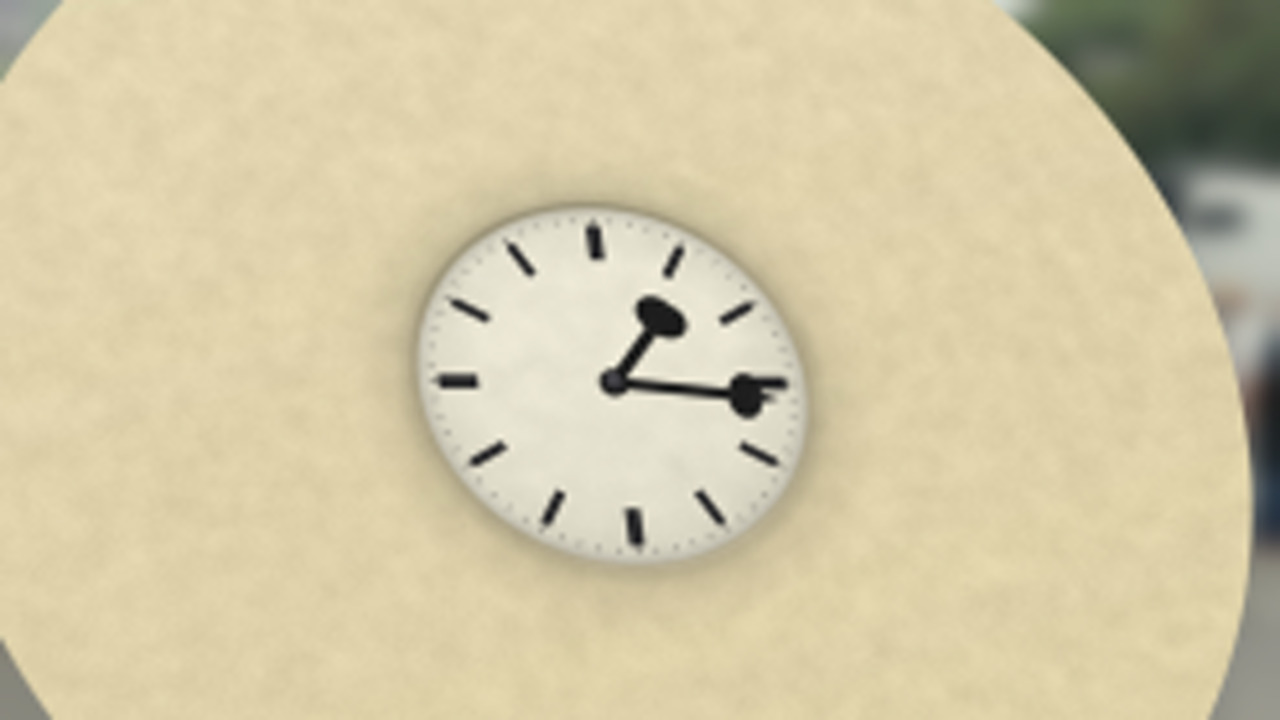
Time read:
1h16
